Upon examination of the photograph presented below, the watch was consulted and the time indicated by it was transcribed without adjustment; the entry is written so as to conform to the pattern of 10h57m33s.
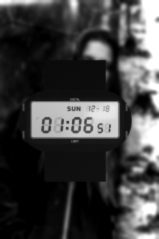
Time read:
1h06m51s
